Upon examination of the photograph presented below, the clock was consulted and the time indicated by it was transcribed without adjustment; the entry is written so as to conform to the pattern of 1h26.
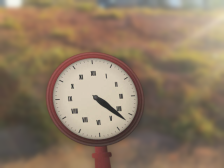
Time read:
4h22
